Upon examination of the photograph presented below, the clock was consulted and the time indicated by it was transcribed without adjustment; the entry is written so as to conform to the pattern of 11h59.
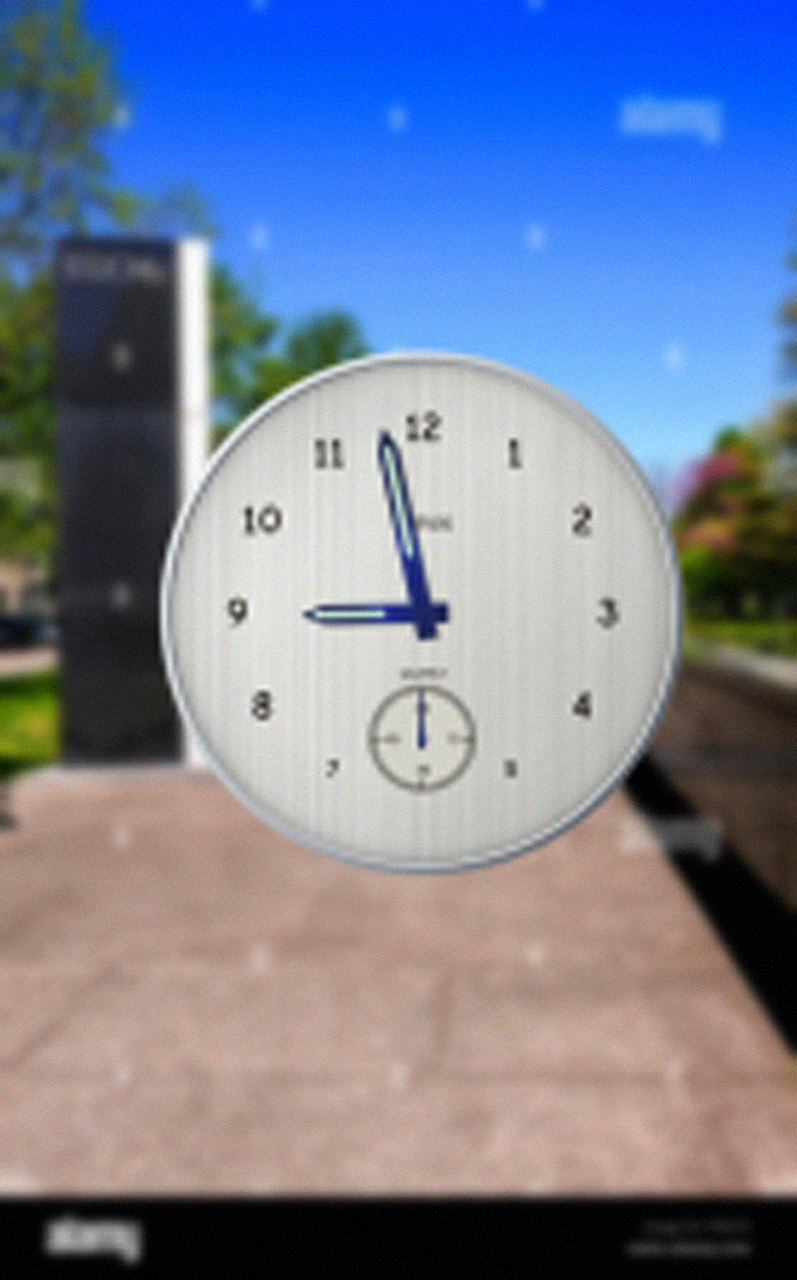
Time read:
8h58
